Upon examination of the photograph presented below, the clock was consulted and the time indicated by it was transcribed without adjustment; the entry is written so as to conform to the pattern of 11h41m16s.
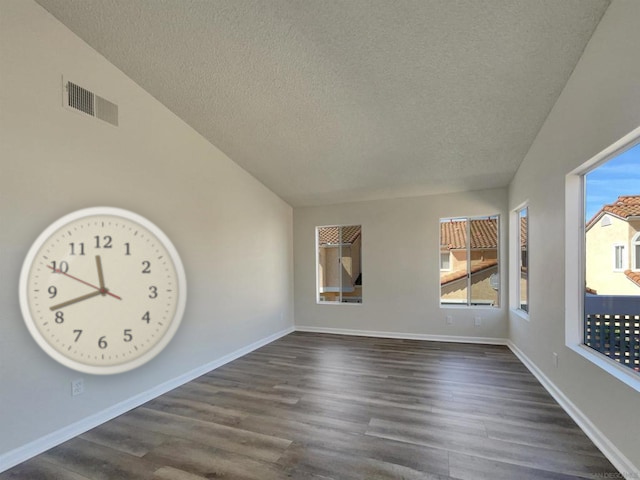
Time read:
11h41m49s
